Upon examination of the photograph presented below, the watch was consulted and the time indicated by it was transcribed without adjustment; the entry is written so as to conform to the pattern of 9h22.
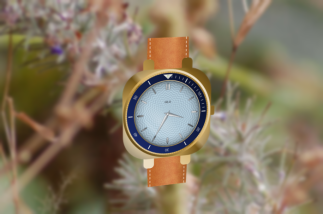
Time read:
3h35
